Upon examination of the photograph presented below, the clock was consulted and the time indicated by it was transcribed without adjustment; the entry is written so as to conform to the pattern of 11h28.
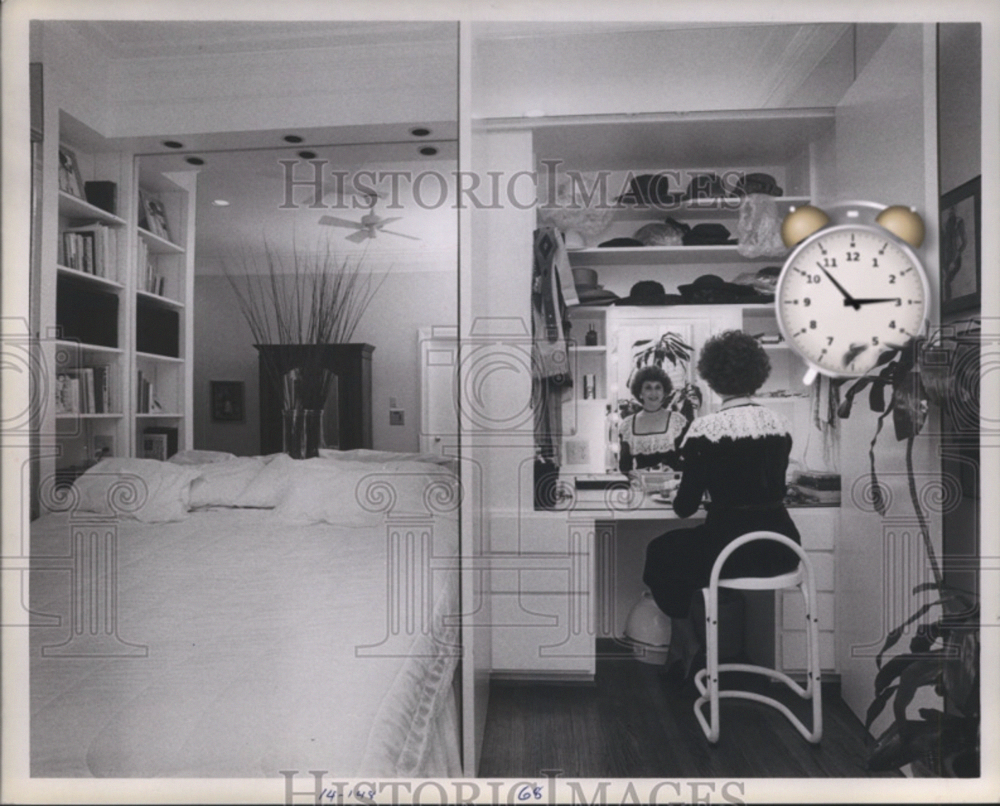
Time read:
2h53
